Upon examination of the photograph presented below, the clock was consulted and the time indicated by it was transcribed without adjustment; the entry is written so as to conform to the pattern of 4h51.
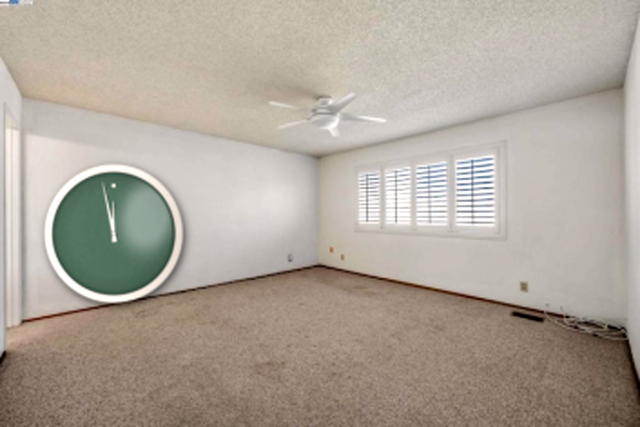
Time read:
11h58
